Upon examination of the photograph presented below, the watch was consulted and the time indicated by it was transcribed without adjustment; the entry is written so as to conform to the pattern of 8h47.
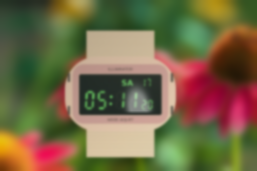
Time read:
5h11
